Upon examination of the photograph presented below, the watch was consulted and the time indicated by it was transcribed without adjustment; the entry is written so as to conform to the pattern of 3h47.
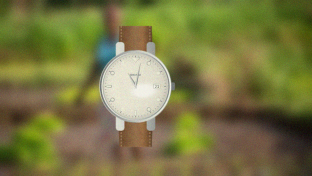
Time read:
11h02
